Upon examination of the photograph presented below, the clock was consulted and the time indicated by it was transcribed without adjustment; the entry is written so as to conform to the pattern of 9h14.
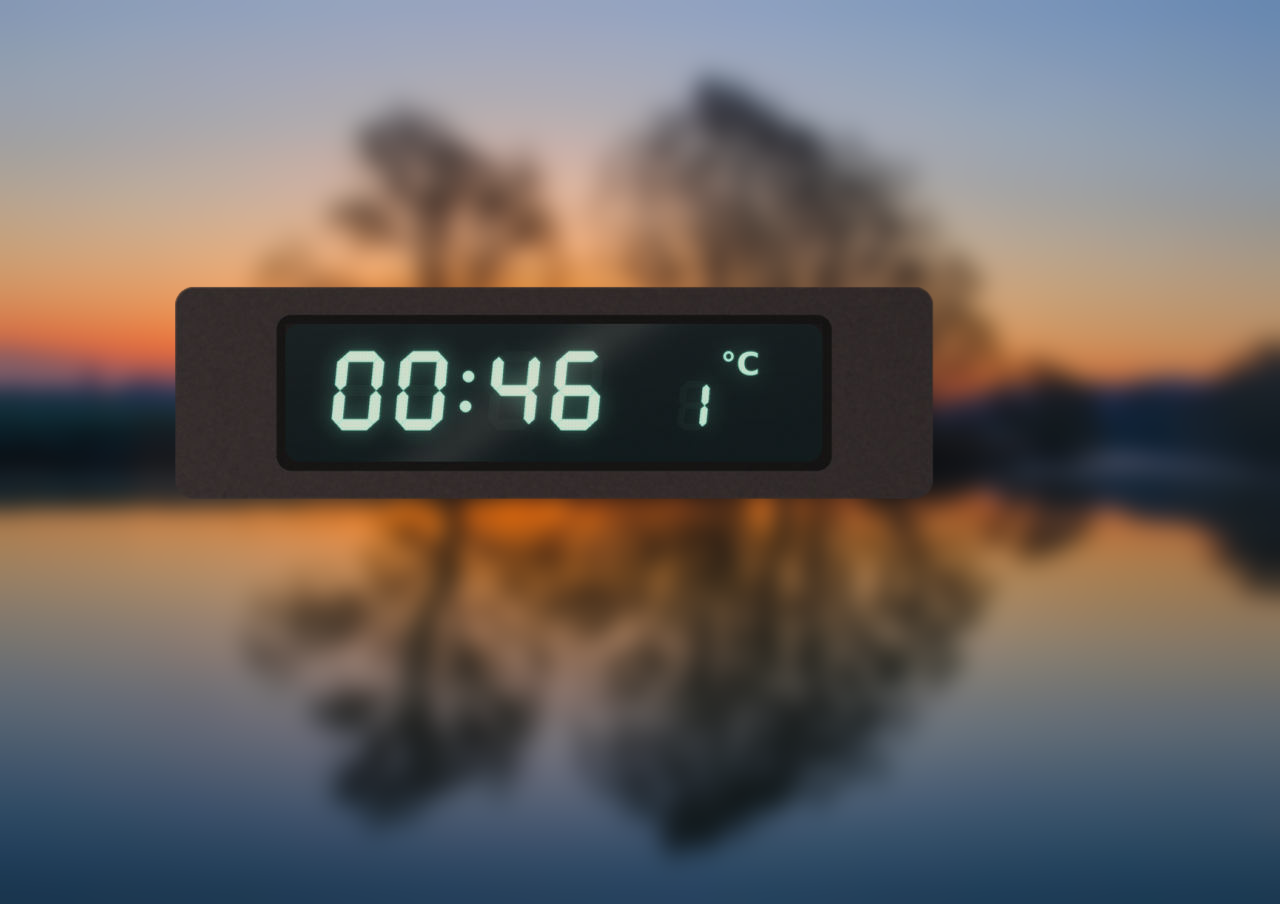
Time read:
0h46
